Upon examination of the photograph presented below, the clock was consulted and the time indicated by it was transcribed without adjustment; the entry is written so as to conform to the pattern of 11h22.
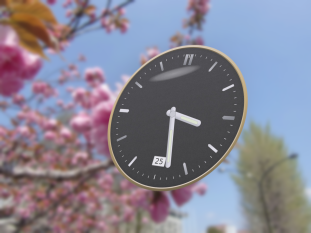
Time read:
3h28
